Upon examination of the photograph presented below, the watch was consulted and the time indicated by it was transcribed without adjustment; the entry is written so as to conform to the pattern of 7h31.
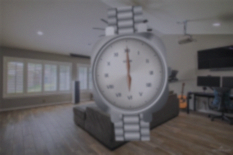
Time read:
6h00
